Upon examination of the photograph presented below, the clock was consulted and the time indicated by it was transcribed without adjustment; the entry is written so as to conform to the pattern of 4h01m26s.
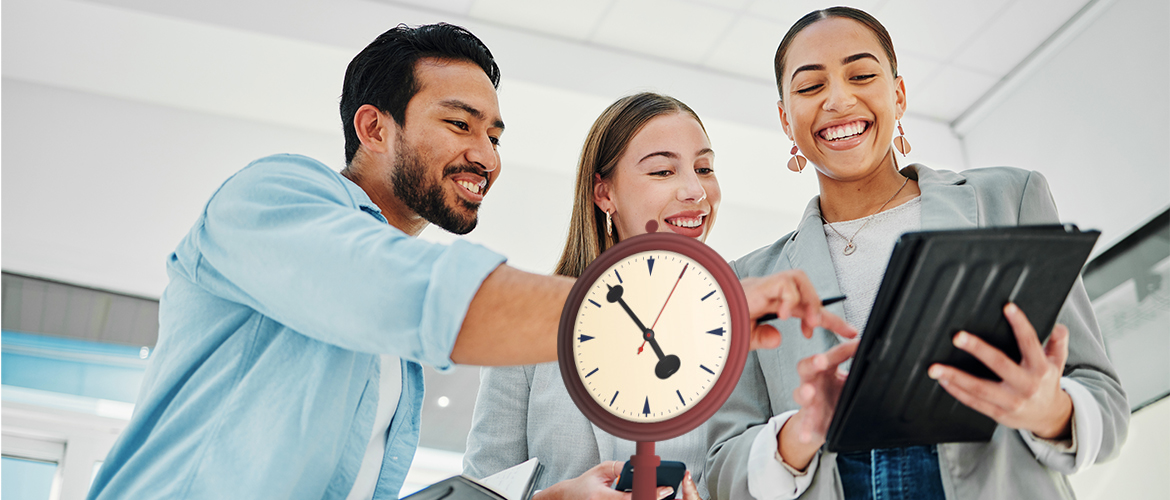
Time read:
4h53m05s
